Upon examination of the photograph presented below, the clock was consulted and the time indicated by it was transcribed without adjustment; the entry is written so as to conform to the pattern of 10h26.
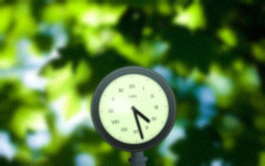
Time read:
4h28
